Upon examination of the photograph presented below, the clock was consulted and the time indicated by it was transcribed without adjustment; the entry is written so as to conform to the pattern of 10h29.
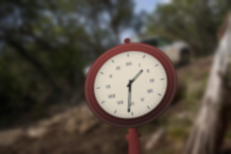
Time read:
1h31
